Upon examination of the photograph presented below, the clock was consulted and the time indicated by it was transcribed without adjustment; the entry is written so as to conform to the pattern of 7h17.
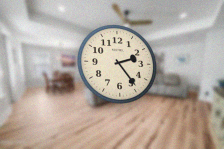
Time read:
2h24
